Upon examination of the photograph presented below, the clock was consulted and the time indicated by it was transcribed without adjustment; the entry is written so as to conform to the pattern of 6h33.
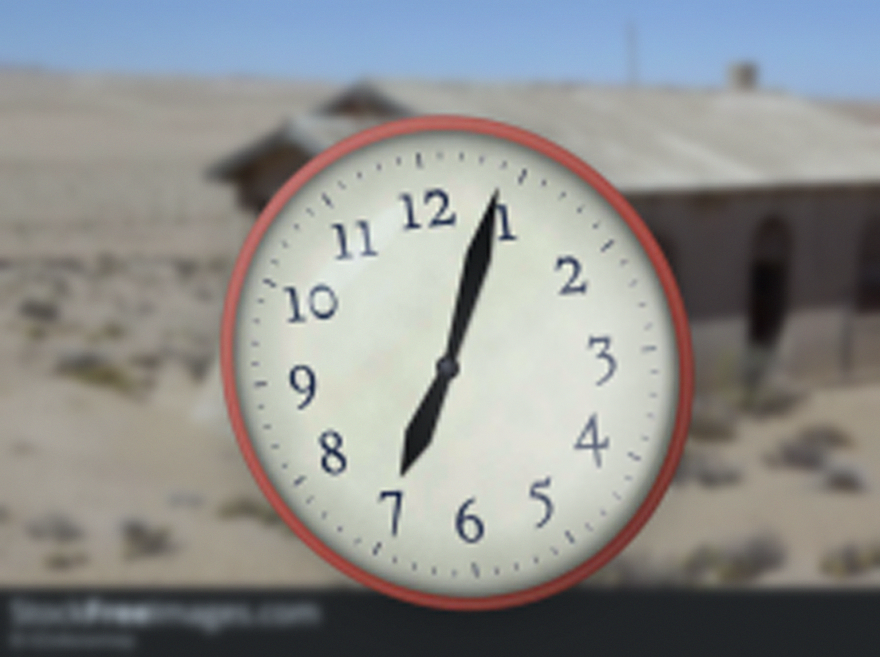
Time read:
7h04
